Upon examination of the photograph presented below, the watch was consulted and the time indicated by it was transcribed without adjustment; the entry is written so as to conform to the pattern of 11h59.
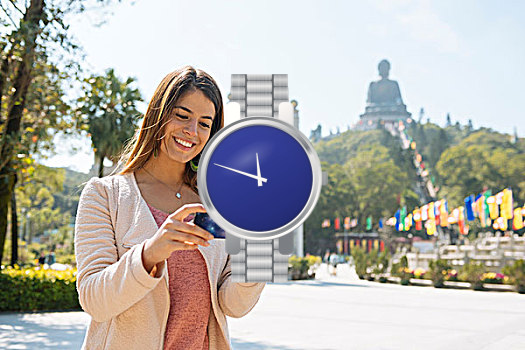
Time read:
11h48
